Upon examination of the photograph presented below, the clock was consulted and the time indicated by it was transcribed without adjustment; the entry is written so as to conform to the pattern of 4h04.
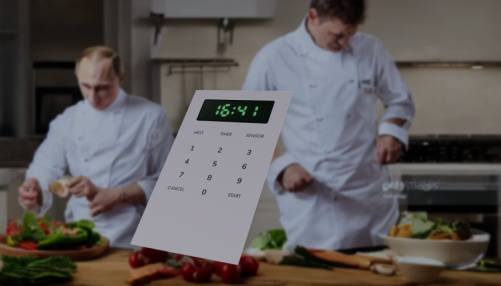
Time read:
16h41
